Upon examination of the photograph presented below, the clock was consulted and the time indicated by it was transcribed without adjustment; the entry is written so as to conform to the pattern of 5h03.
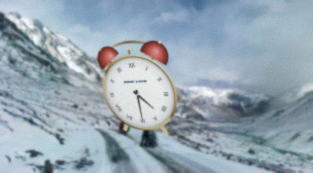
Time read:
4h30
